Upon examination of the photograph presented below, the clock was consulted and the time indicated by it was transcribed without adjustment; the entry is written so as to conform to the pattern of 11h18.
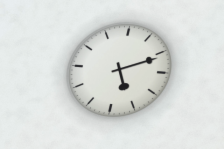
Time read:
5h11
